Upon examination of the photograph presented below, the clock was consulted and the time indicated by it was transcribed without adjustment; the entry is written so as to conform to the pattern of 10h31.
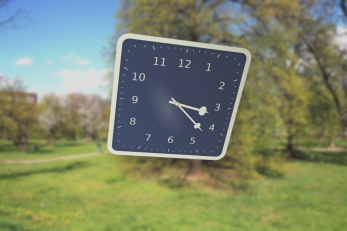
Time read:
3h22
